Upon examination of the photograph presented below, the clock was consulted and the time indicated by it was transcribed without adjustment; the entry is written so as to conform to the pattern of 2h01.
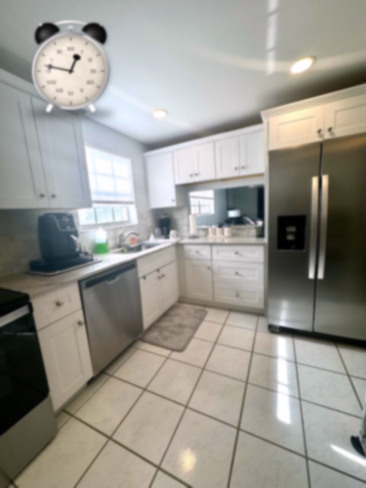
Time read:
12h47
